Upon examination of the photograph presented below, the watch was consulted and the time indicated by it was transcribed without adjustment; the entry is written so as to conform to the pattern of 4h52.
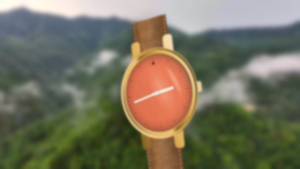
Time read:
2h43
